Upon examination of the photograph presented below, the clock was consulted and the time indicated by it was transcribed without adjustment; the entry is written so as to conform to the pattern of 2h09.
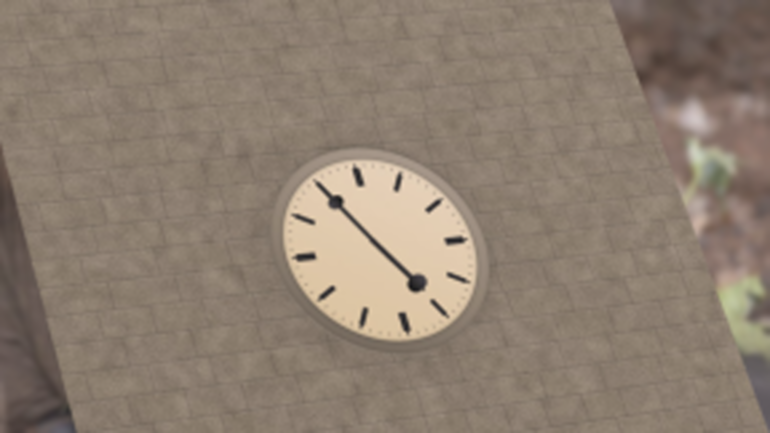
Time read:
4h55
